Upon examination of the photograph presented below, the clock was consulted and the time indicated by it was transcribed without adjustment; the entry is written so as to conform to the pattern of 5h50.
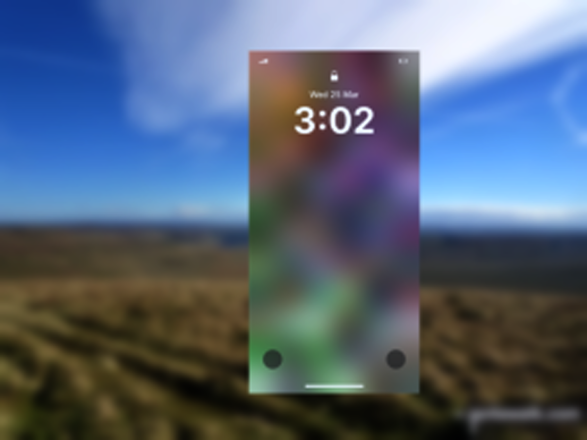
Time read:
3h02
